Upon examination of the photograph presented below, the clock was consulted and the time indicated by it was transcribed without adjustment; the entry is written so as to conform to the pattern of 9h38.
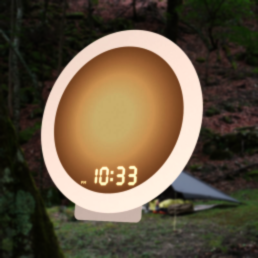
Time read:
10h33
